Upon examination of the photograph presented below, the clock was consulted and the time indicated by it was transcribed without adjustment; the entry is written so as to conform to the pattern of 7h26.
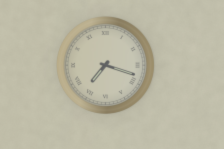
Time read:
7h18
